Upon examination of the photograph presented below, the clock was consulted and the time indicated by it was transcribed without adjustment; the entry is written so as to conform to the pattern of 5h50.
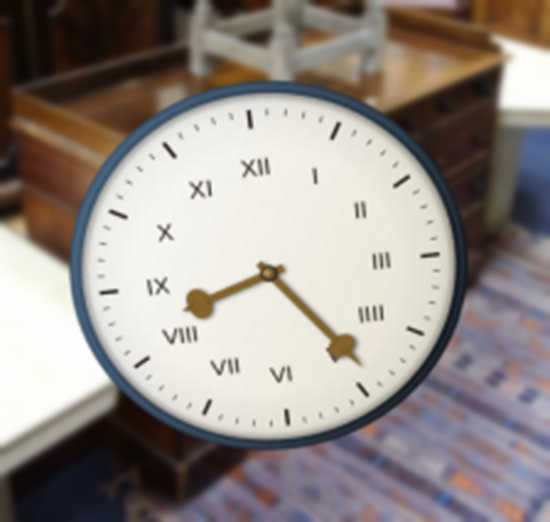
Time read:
8h24
